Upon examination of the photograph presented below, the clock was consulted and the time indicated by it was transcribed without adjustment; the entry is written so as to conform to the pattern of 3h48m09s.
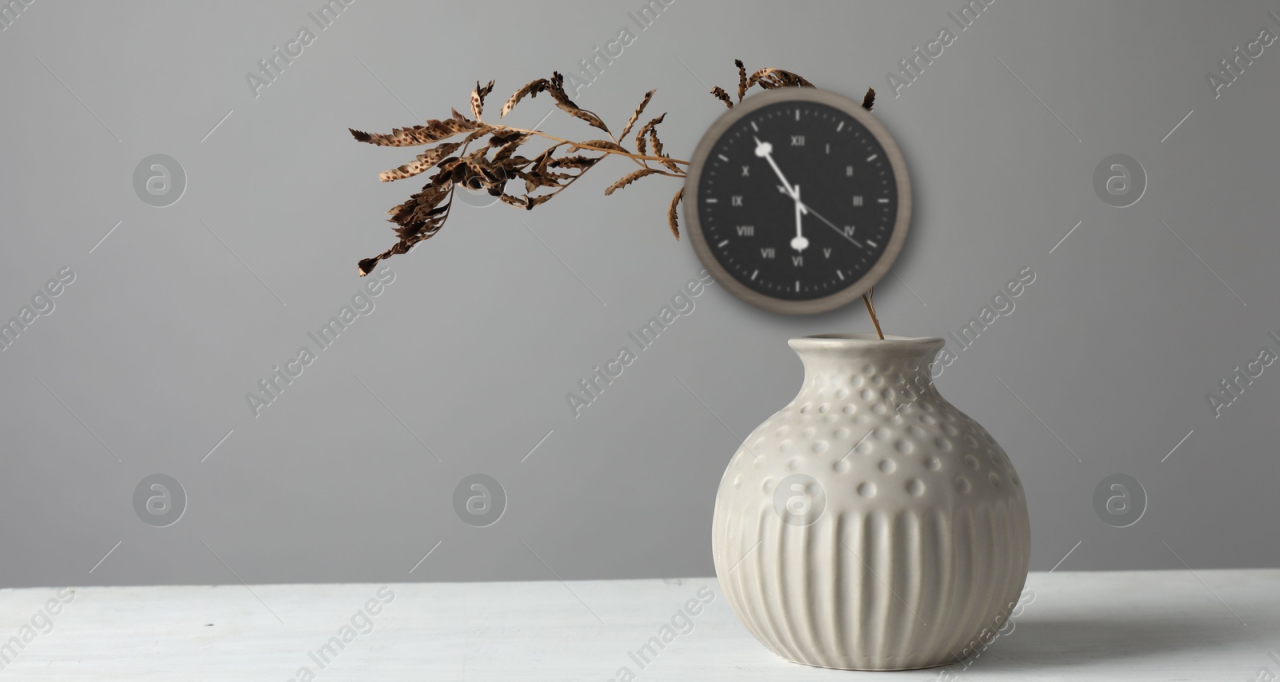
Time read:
5h54m21s
